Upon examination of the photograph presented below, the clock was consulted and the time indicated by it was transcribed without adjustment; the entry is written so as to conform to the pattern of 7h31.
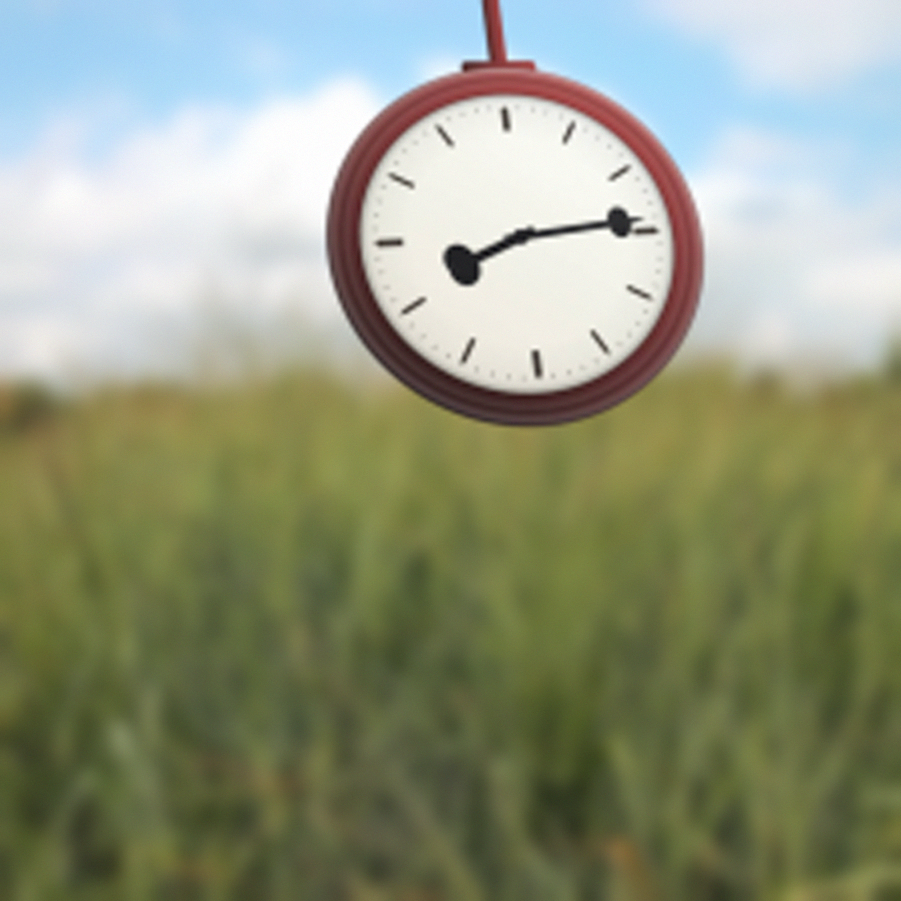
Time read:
8h14
